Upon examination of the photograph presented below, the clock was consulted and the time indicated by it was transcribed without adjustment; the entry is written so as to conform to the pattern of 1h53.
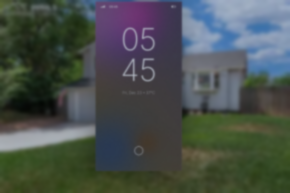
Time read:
5h45
